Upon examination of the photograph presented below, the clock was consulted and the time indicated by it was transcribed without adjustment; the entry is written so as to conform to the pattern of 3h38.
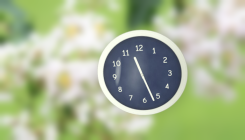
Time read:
11h27
